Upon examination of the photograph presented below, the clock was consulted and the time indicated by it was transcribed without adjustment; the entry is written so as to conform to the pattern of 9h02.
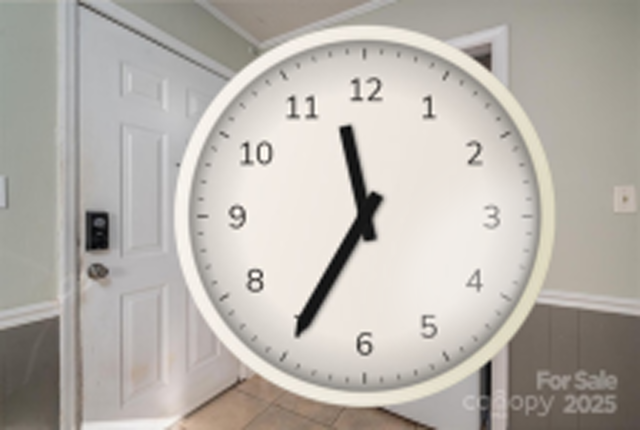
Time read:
11h35
